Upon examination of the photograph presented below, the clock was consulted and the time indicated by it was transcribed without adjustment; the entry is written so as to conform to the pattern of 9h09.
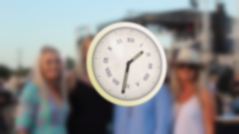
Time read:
1h31
